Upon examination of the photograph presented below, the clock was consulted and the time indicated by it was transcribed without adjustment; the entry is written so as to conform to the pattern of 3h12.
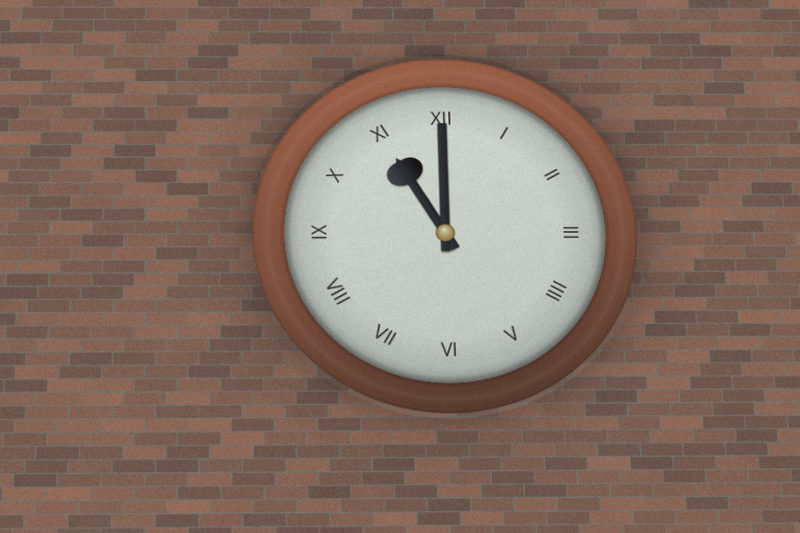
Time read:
11h00
